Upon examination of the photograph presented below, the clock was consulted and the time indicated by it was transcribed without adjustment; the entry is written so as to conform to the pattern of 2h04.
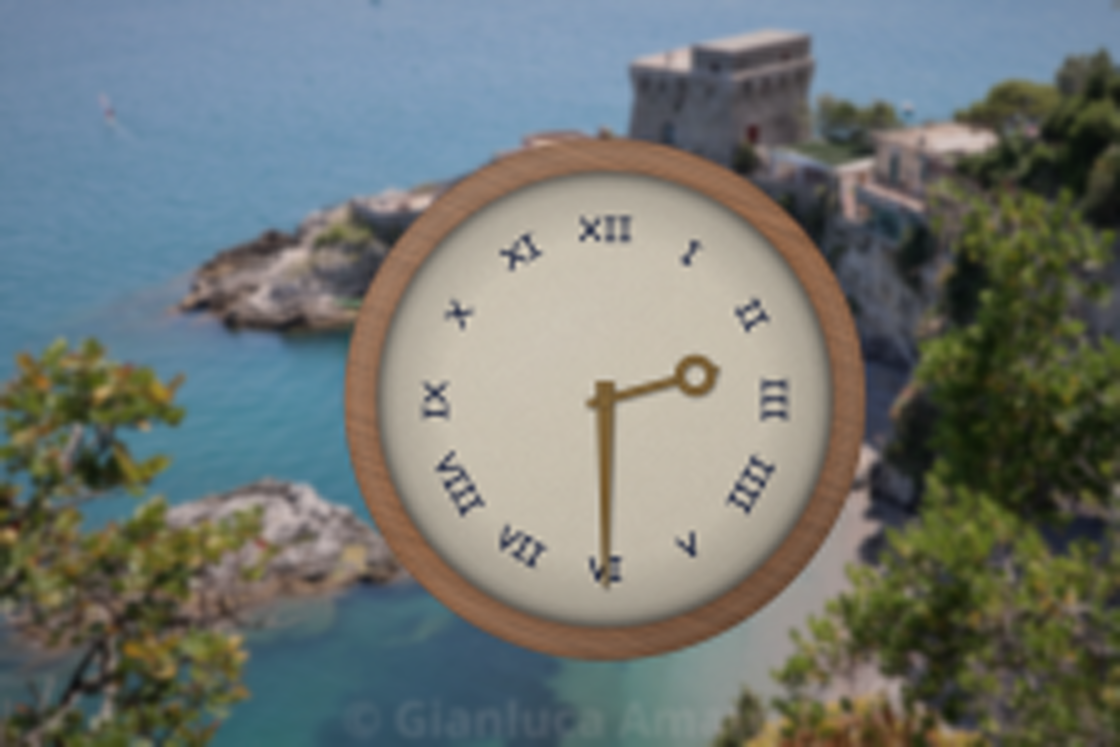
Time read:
2h30
